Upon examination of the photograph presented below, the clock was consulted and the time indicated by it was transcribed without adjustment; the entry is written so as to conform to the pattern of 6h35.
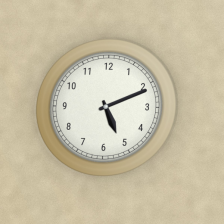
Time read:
5h11
